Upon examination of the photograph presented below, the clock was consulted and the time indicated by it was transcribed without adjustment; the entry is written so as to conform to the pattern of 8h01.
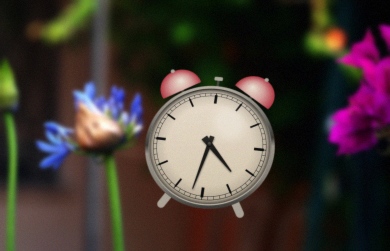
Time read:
4h32
